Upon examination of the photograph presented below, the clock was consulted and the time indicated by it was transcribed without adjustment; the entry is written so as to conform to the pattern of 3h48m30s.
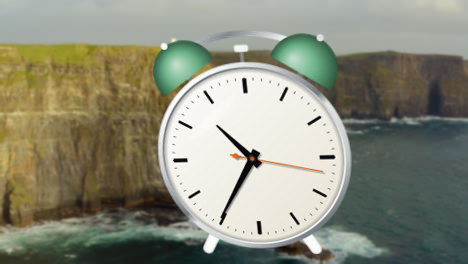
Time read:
10h35m17s
